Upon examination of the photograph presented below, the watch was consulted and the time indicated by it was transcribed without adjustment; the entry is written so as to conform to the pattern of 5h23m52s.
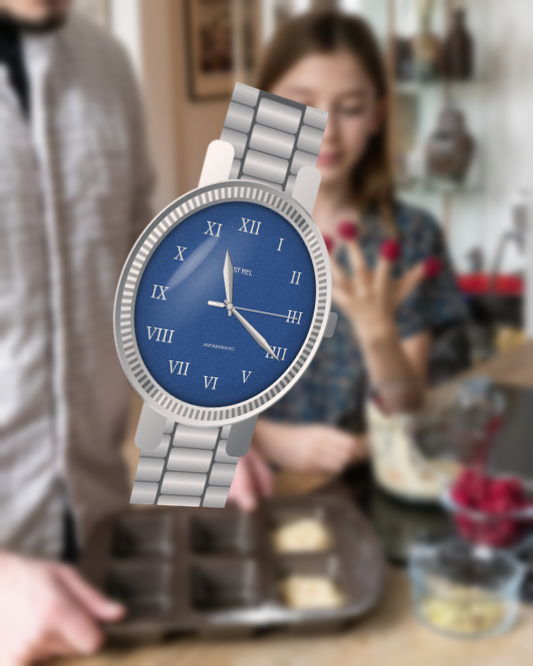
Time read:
11h20m15s
